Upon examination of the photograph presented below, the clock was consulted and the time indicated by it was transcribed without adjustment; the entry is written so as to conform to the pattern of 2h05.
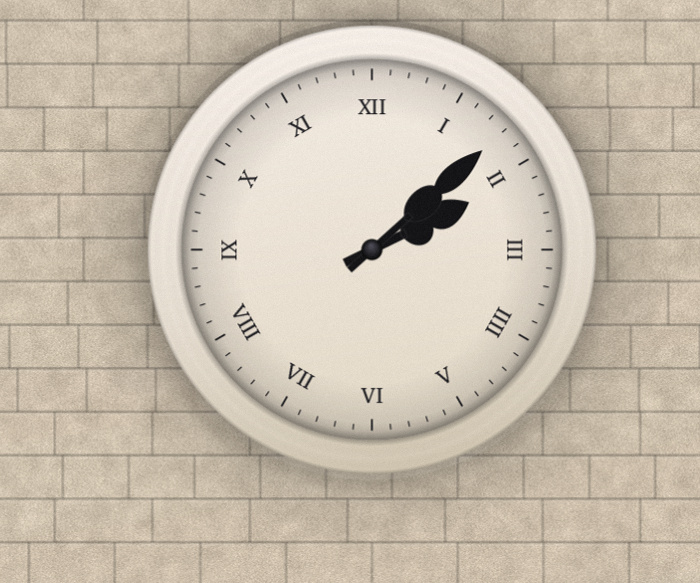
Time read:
2h08
